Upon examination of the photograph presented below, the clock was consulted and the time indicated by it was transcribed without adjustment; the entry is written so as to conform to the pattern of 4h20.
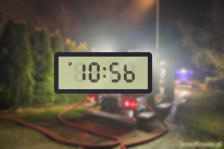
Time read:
10h56
